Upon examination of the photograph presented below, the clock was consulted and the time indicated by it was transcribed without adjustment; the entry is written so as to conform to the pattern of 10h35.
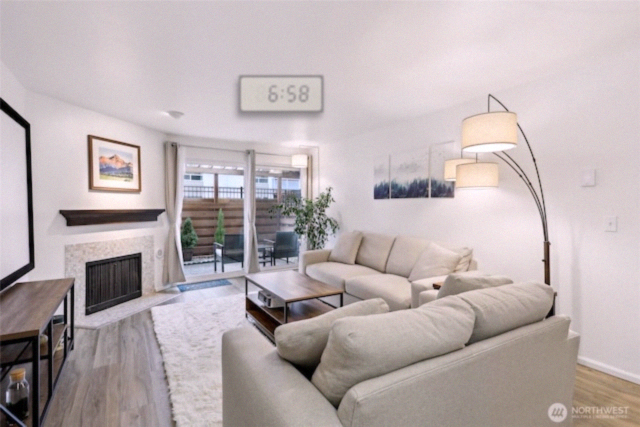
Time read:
6h58
